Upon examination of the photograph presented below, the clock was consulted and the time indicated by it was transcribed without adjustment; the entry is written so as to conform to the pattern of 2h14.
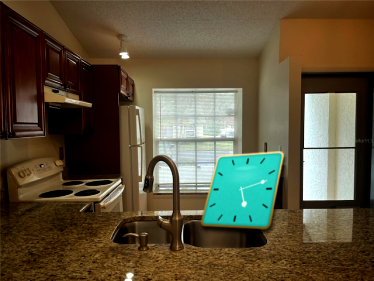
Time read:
5h12
